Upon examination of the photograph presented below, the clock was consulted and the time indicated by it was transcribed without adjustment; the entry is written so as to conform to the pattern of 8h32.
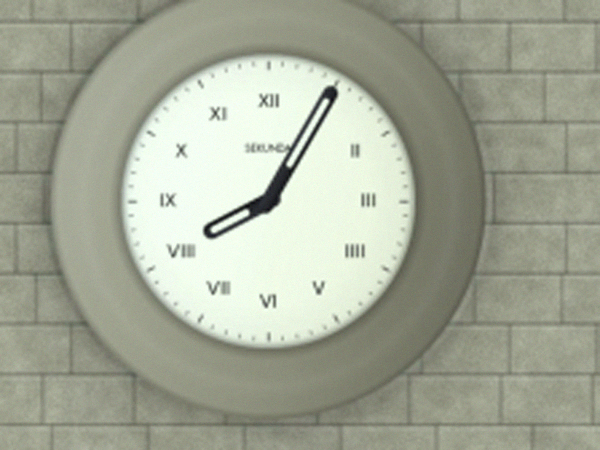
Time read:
8h05
